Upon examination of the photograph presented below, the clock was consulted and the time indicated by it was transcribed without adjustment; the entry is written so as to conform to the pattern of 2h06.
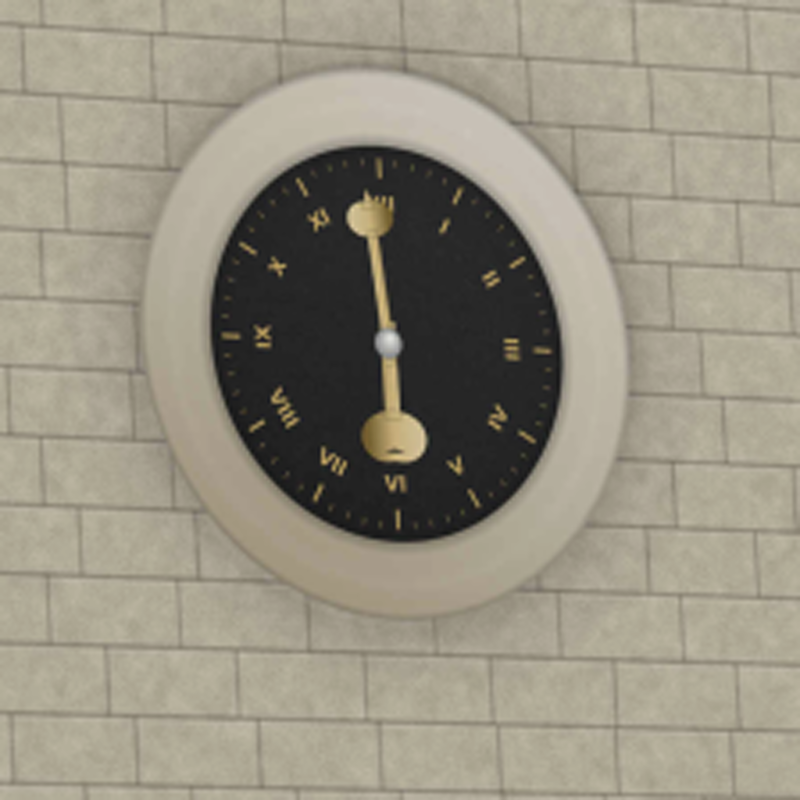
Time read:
5h59
